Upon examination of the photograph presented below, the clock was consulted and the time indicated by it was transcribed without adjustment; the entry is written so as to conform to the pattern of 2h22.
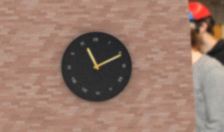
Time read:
11h11
